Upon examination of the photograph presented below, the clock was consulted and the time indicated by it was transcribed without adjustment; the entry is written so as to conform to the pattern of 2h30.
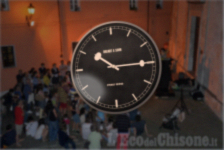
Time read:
10h15
